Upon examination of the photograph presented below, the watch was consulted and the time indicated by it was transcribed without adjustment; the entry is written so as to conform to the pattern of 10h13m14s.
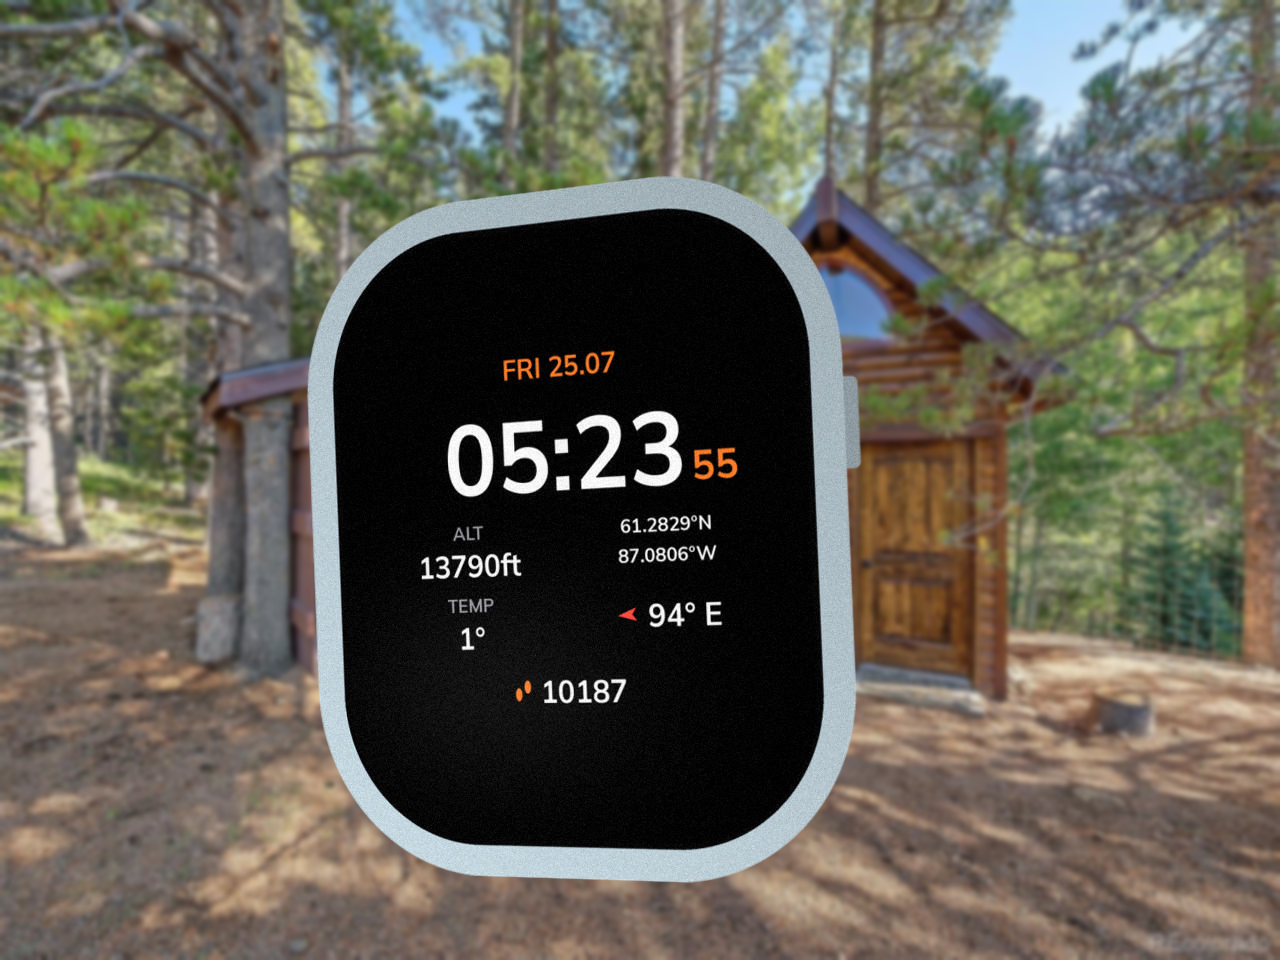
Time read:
5h23m55s
